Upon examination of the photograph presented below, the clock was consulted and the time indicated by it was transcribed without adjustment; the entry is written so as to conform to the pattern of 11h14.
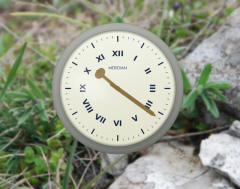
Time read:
10h21
